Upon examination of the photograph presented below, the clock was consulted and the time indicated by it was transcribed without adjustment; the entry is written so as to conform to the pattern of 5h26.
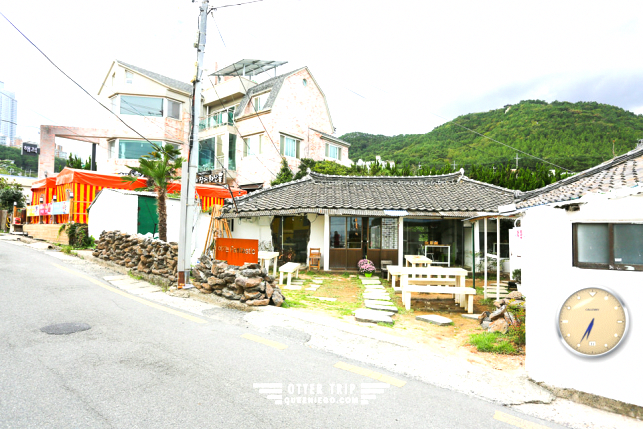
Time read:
6h35
